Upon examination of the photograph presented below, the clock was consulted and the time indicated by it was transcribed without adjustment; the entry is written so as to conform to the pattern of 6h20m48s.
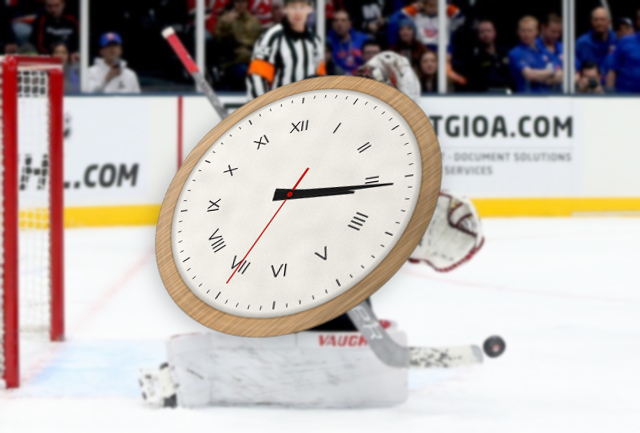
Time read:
3h15m35s
